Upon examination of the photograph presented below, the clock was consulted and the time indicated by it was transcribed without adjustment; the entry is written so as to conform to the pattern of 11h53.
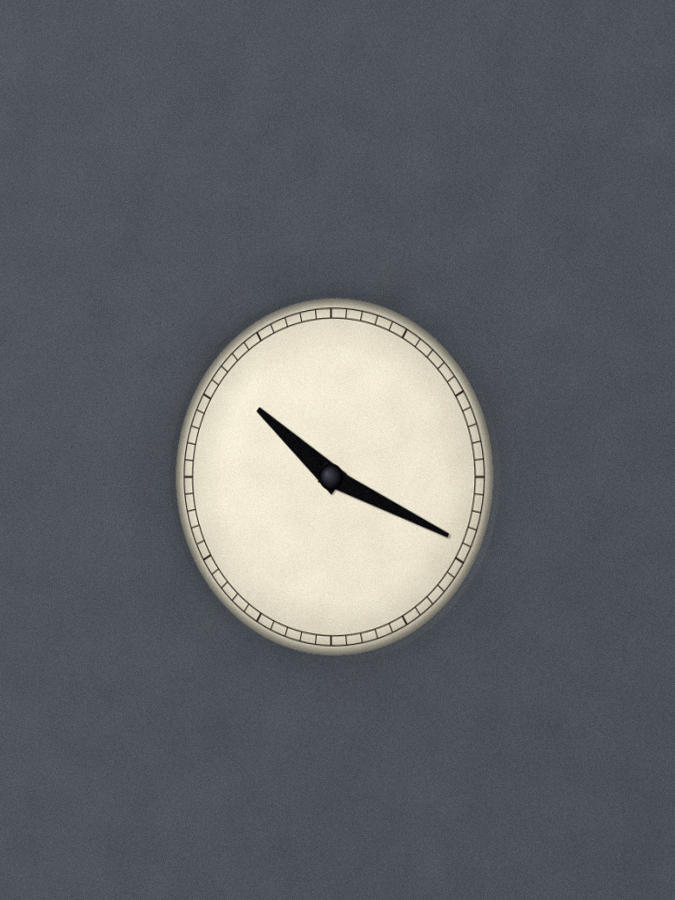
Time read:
10h19
